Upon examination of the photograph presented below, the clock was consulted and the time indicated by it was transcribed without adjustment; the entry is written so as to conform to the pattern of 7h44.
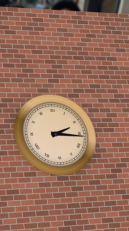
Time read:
2h16
